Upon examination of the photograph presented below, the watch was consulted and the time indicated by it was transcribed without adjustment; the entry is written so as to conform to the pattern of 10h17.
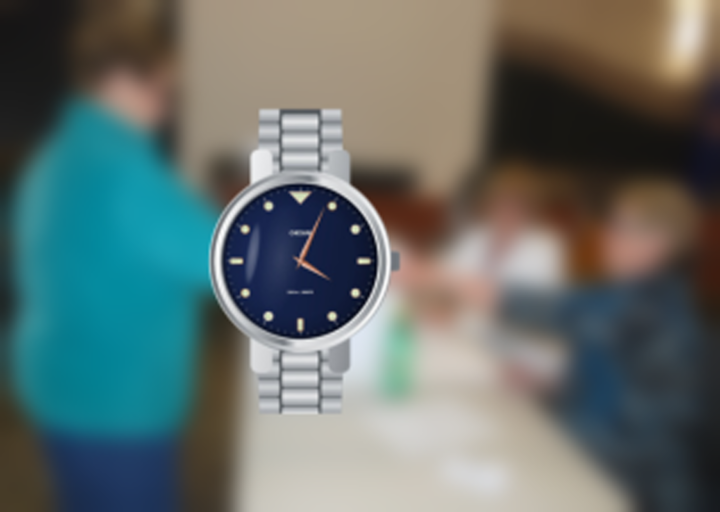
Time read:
4h04
